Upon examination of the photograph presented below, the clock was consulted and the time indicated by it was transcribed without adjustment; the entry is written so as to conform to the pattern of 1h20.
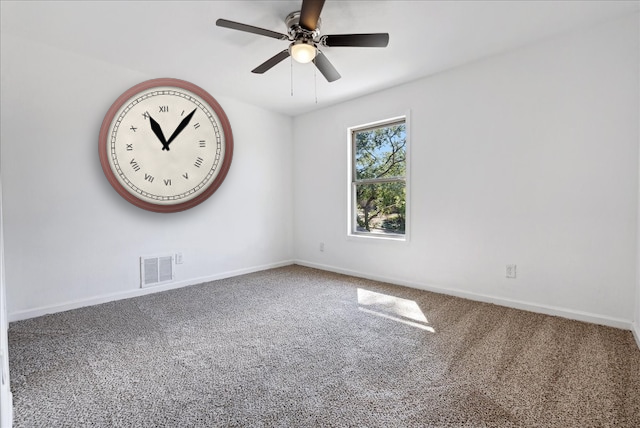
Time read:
11h07
